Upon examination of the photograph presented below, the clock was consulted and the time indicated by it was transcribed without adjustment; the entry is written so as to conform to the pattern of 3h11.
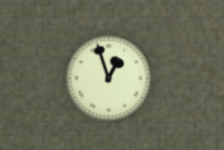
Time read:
12h57
